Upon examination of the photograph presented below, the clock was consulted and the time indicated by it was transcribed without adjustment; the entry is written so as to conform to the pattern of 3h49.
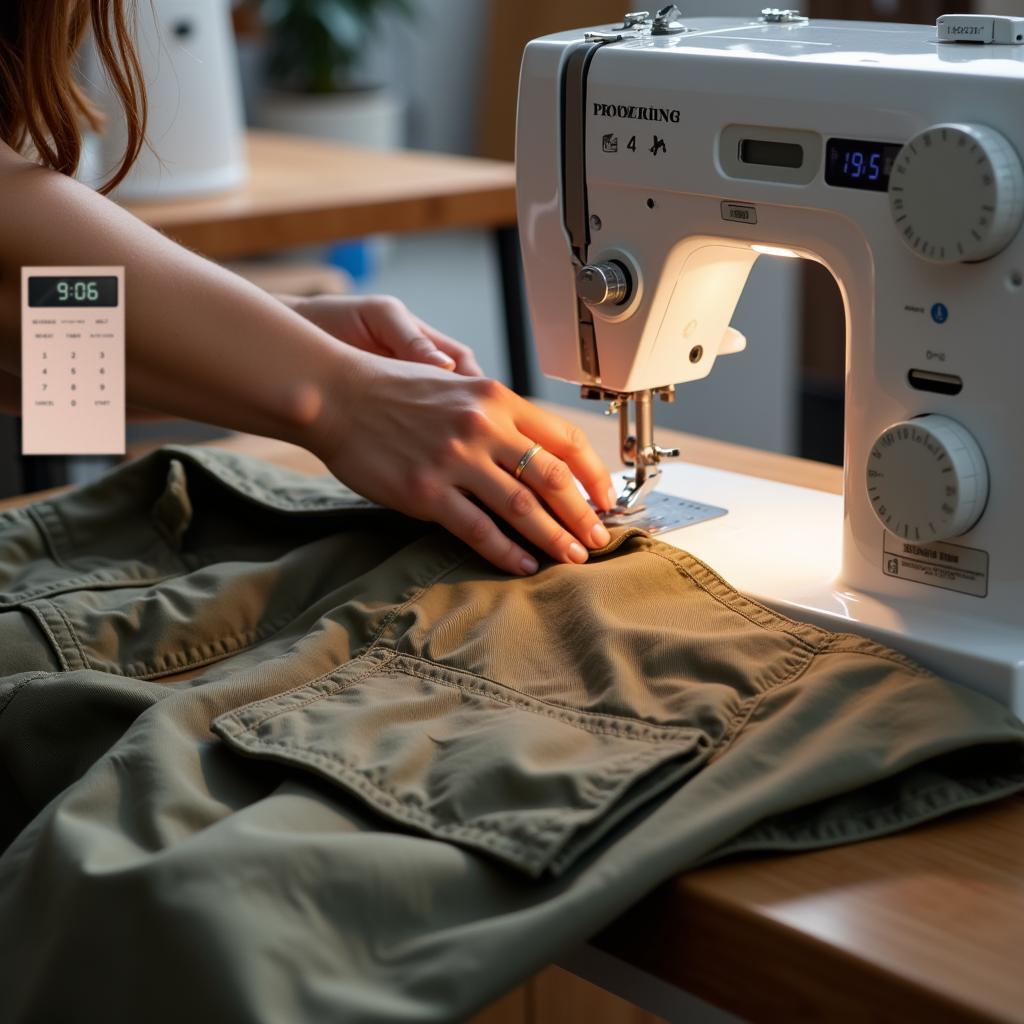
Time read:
9h06
